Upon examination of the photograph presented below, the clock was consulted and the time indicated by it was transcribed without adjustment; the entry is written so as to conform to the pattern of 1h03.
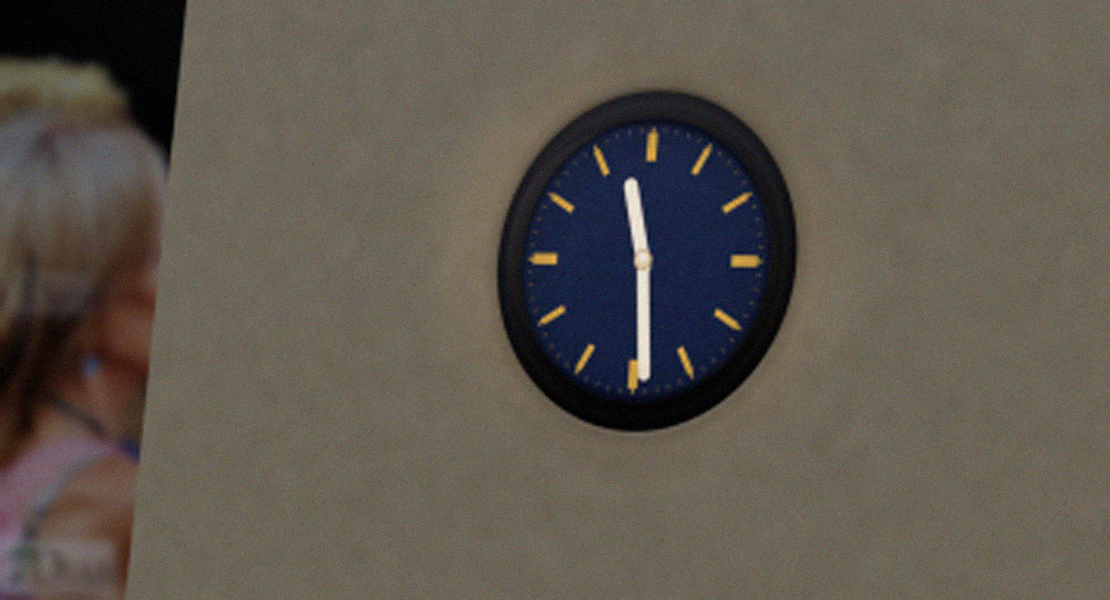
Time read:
11h29
